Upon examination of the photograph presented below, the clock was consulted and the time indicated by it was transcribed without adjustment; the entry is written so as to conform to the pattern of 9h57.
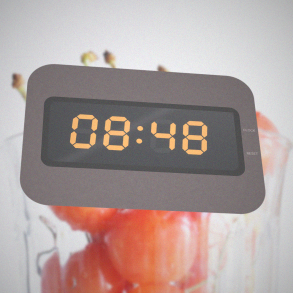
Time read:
8h48
